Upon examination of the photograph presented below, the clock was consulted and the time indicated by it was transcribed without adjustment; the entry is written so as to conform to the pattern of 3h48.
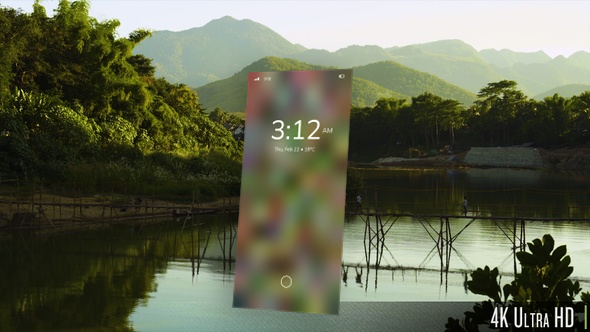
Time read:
3h12
